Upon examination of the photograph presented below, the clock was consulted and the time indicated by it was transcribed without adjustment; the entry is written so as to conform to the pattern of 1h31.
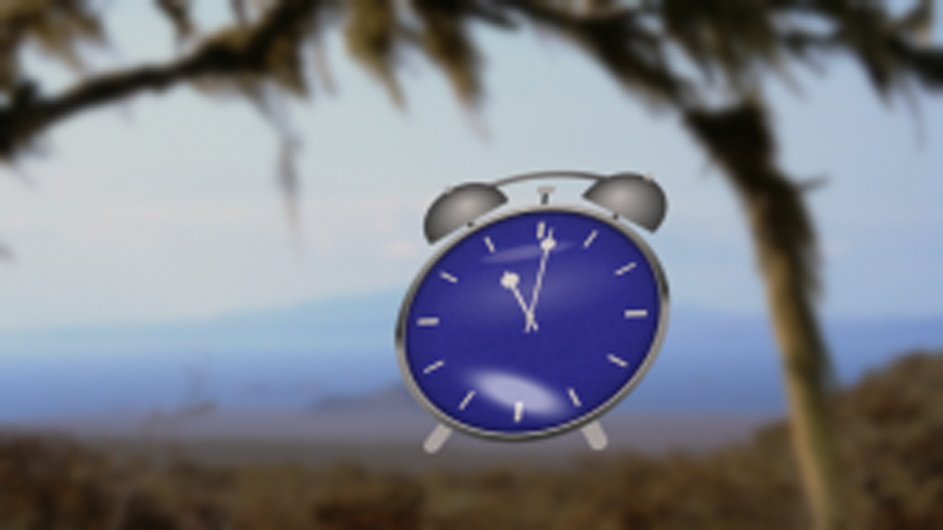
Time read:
11h01
